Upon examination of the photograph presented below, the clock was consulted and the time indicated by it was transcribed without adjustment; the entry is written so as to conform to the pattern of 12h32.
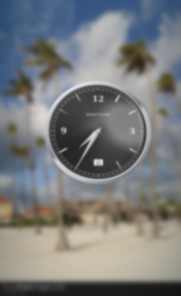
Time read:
7h35
